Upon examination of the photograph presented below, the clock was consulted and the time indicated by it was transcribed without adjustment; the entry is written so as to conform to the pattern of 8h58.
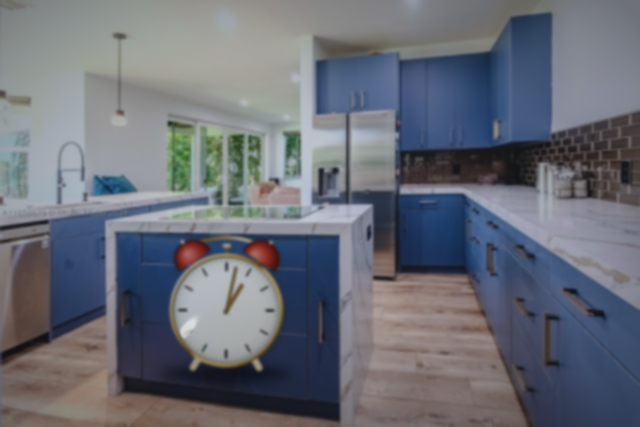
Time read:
1h02
